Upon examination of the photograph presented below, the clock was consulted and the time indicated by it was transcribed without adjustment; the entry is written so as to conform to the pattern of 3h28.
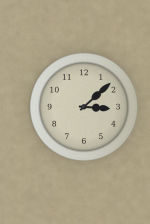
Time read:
3h08
